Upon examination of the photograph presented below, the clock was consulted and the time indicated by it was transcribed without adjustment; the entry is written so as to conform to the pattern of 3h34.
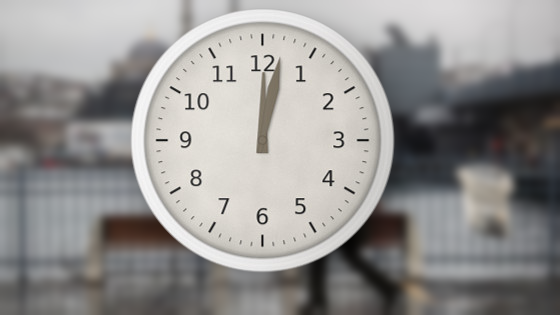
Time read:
12h02
